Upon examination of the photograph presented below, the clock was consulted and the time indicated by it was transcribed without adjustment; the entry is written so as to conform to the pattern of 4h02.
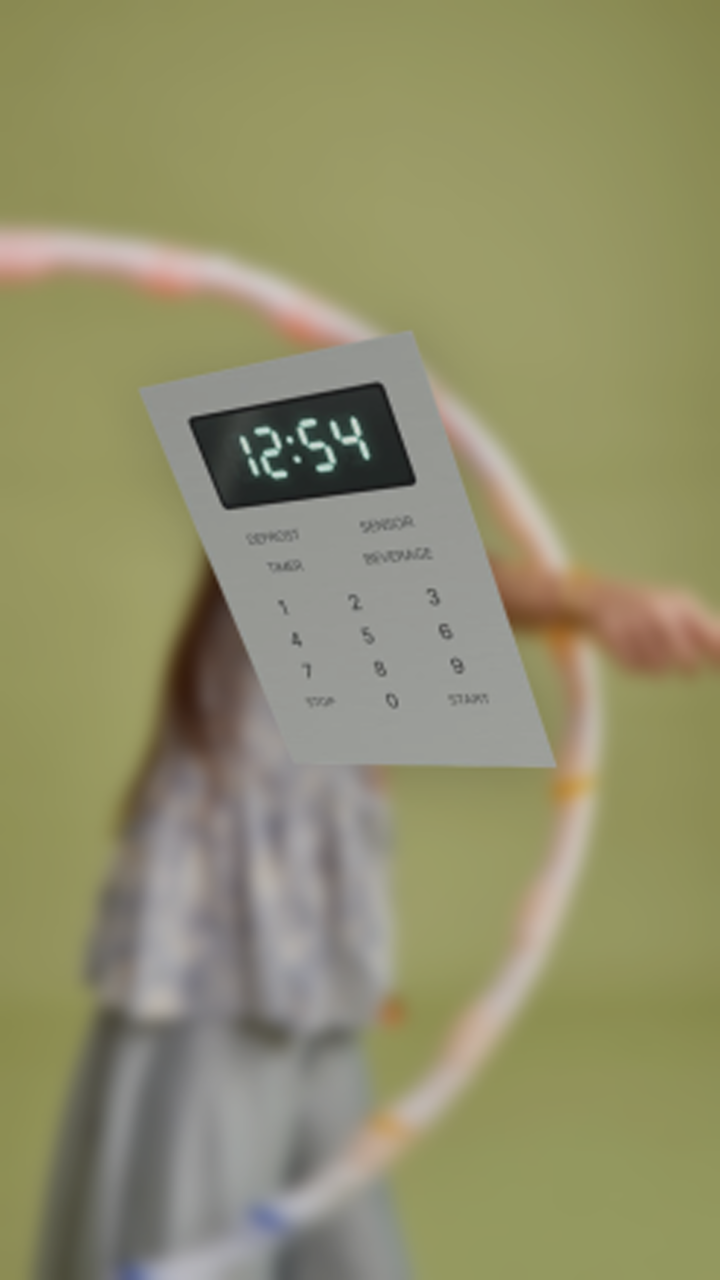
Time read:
12h54
